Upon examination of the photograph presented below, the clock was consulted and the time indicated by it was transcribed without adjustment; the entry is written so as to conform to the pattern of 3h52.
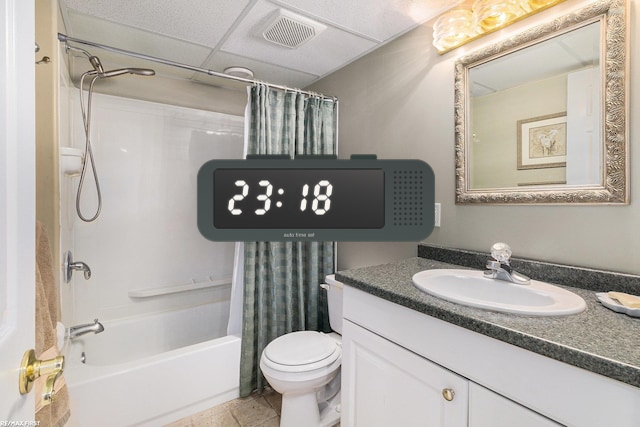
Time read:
23h18
